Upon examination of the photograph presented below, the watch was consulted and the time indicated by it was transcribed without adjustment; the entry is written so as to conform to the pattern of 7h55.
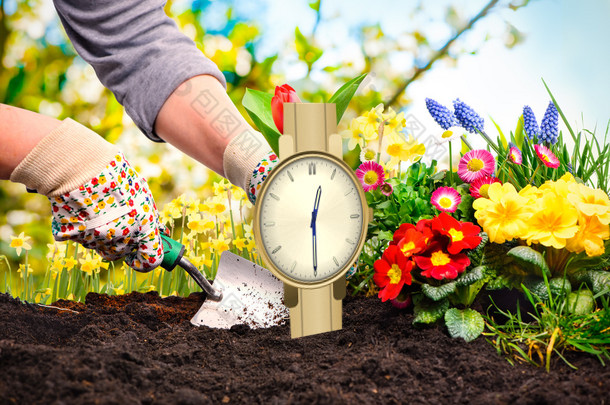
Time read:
12h30
